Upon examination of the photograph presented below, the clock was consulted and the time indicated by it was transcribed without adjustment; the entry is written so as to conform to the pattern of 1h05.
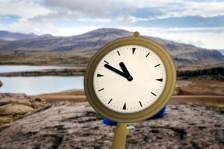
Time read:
10h49
